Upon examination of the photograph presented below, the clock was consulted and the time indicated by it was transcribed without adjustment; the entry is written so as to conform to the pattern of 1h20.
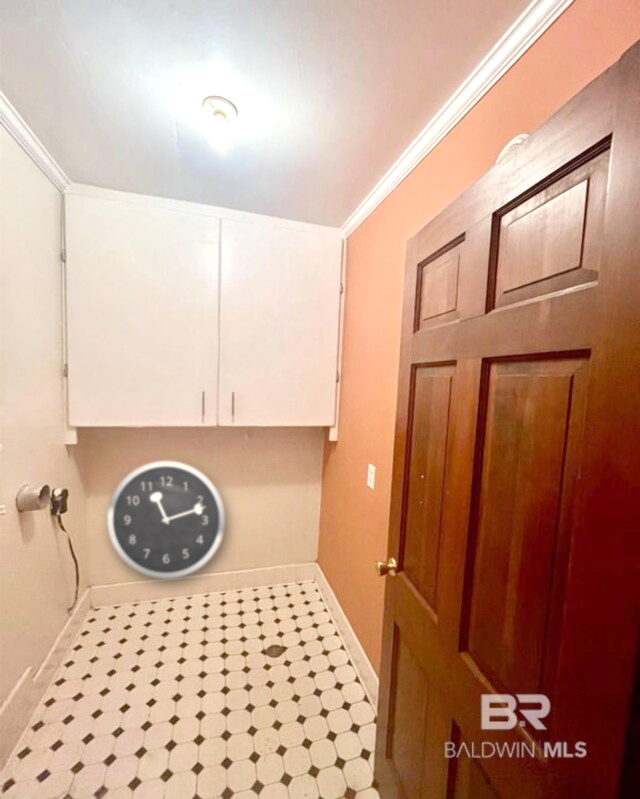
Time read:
11h12
